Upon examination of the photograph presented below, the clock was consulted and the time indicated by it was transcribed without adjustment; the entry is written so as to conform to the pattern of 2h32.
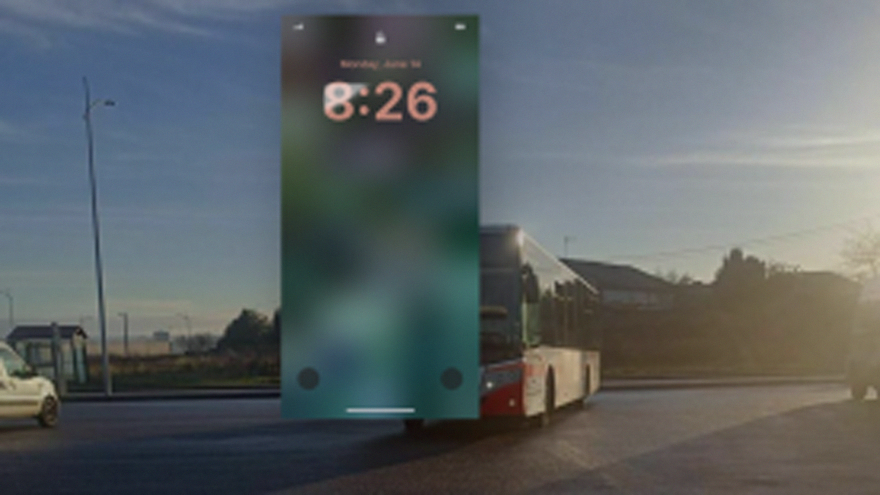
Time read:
8h26
